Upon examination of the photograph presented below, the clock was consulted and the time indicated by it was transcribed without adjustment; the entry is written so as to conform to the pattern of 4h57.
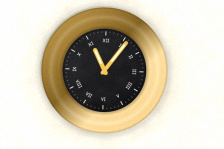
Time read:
11h06
